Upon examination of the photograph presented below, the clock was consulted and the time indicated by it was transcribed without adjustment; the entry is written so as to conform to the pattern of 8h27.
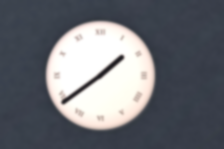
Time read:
1h39
